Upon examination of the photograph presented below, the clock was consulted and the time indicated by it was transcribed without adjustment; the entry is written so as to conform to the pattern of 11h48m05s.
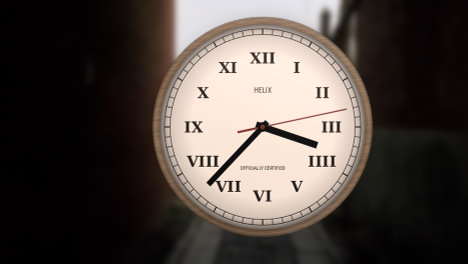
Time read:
3h37m13s
